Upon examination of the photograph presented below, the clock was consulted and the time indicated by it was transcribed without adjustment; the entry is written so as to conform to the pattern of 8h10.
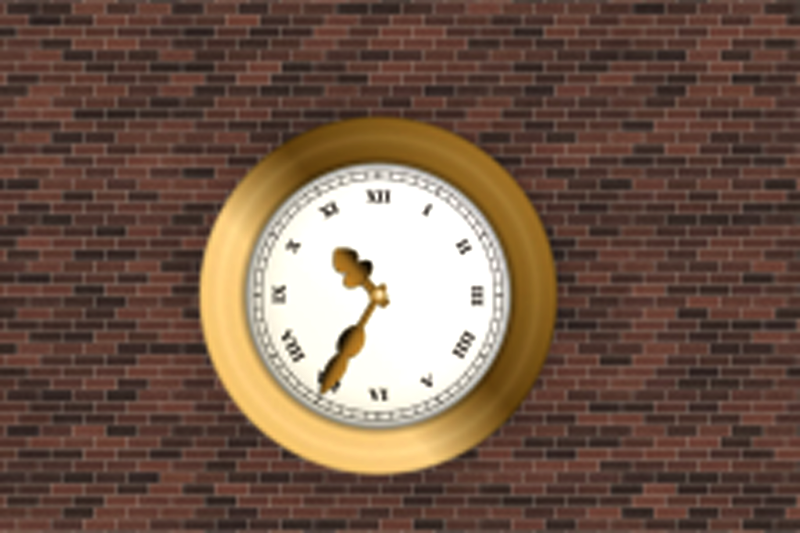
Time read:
10h35
